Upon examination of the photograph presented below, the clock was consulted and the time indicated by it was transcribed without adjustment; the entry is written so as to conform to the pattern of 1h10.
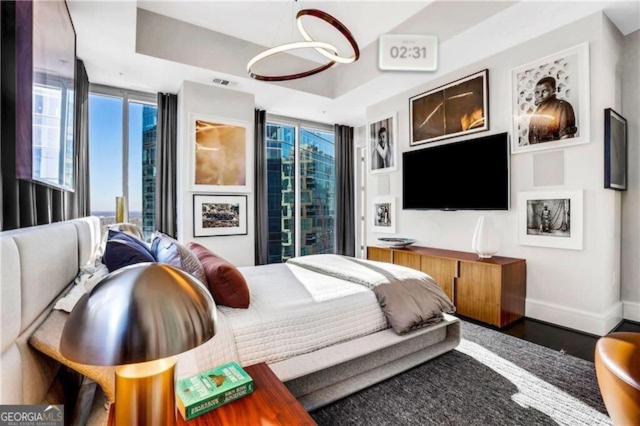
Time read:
2h31
